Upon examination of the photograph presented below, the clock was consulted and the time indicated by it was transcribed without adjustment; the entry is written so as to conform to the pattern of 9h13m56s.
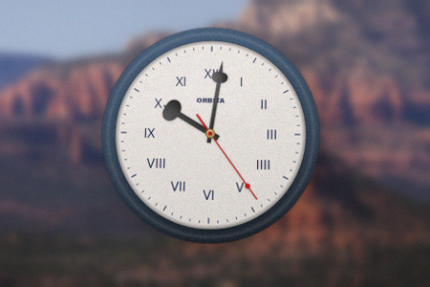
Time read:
10h01m24s
